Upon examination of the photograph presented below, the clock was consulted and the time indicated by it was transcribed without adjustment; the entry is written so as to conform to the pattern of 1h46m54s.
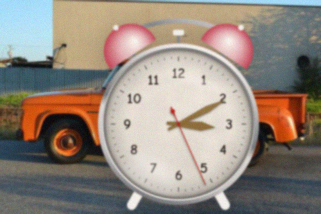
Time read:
3h10m26s
